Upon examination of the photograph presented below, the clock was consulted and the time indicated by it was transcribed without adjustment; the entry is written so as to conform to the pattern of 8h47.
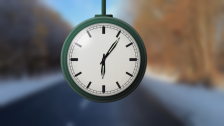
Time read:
6h06
